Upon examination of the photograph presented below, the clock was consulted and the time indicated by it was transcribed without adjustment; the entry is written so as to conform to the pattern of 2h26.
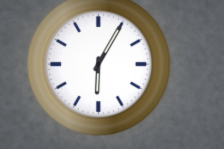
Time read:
6h05
